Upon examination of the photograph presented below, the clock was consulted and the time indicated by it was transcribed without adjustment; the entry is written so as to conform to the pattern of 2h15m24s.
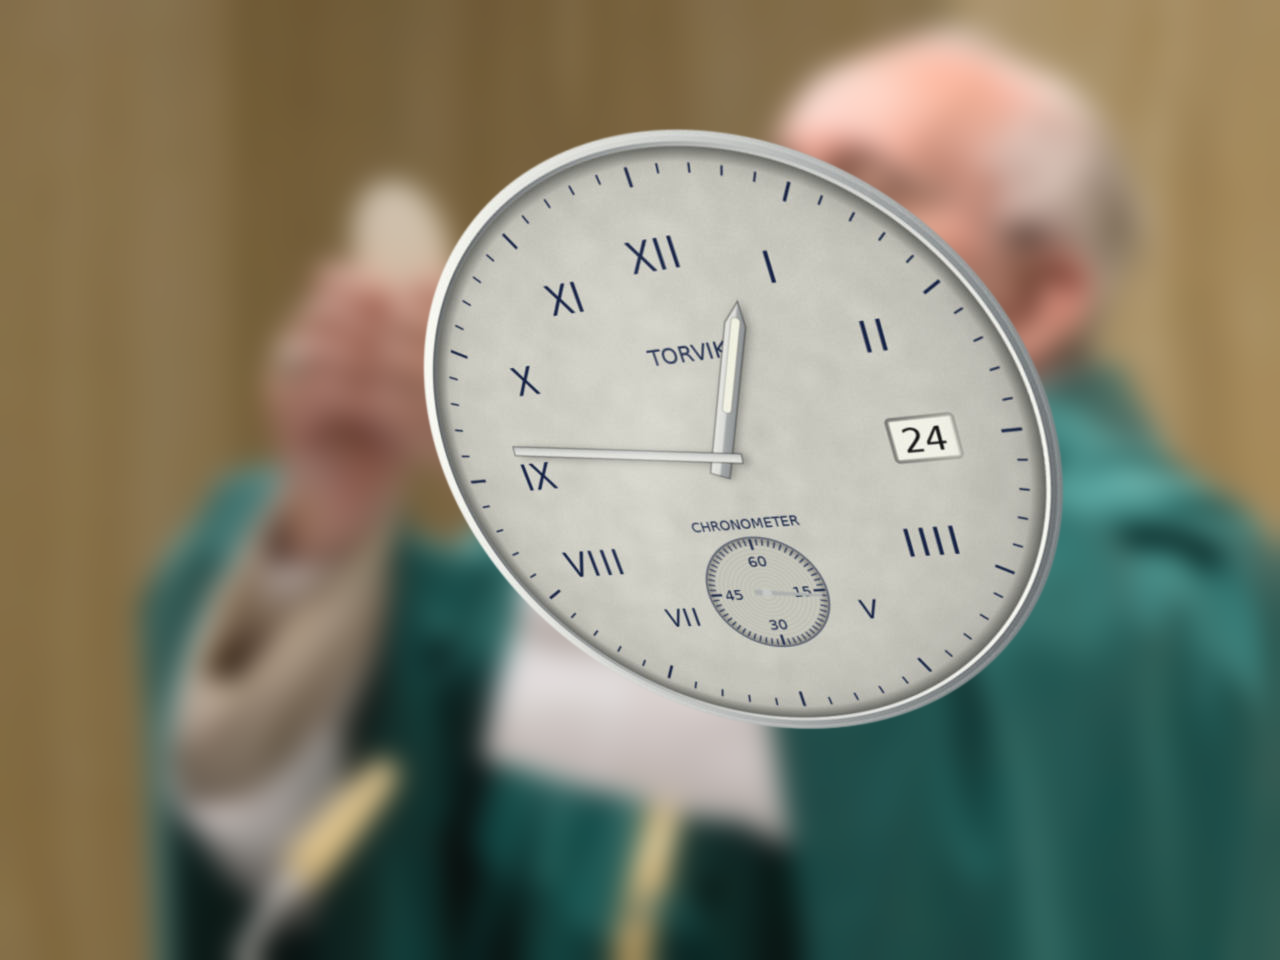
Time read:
12h46m16s
